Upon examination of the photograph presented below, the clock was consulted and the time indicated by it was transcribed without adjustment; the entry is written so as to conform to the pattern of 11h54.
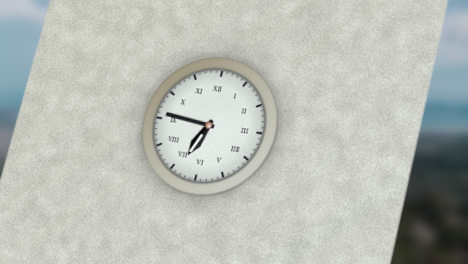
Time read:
6h46
